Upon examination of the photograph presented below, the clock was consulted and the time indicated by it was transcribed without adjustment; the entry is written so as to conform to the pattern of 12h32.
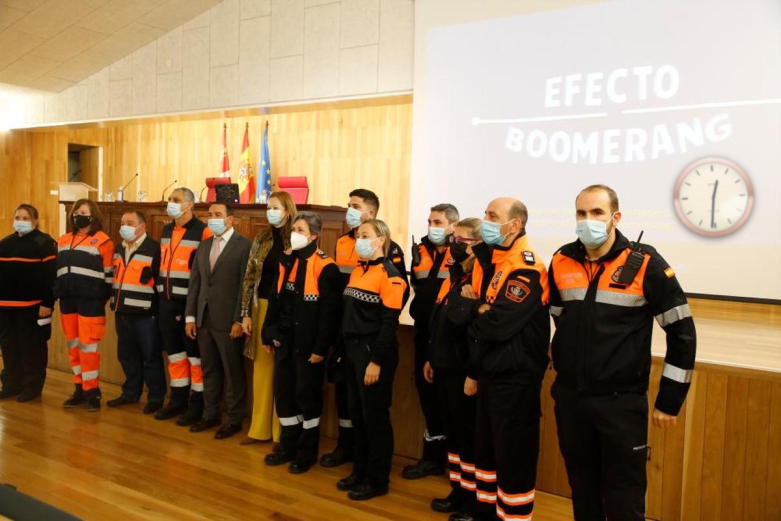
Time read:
12h31
